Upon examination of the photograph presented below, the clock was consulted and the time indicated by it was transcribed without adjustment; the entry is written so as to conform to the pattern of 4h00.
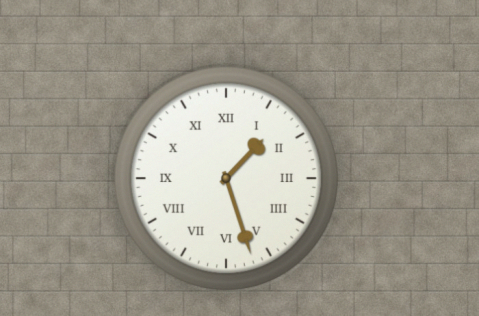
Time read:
1h27
